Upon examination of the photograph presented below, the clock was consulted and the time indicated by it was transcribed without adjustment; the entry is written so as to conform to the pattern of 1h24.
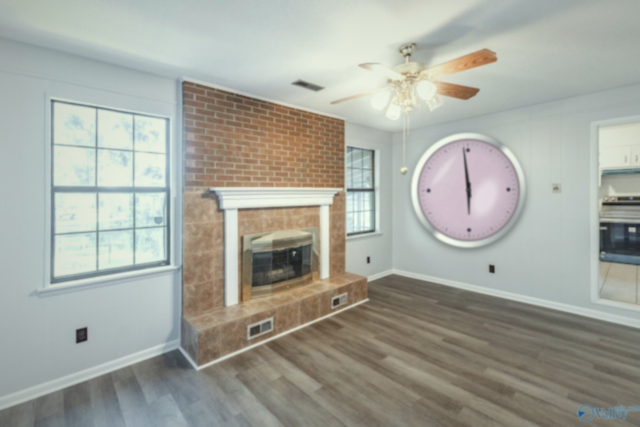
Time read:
5h59
